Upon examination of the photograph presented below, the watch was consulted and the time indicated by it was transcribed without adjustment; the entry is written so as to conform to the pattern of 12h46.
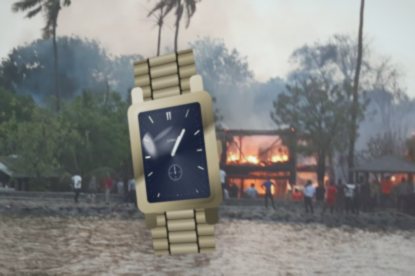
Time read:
1h06
